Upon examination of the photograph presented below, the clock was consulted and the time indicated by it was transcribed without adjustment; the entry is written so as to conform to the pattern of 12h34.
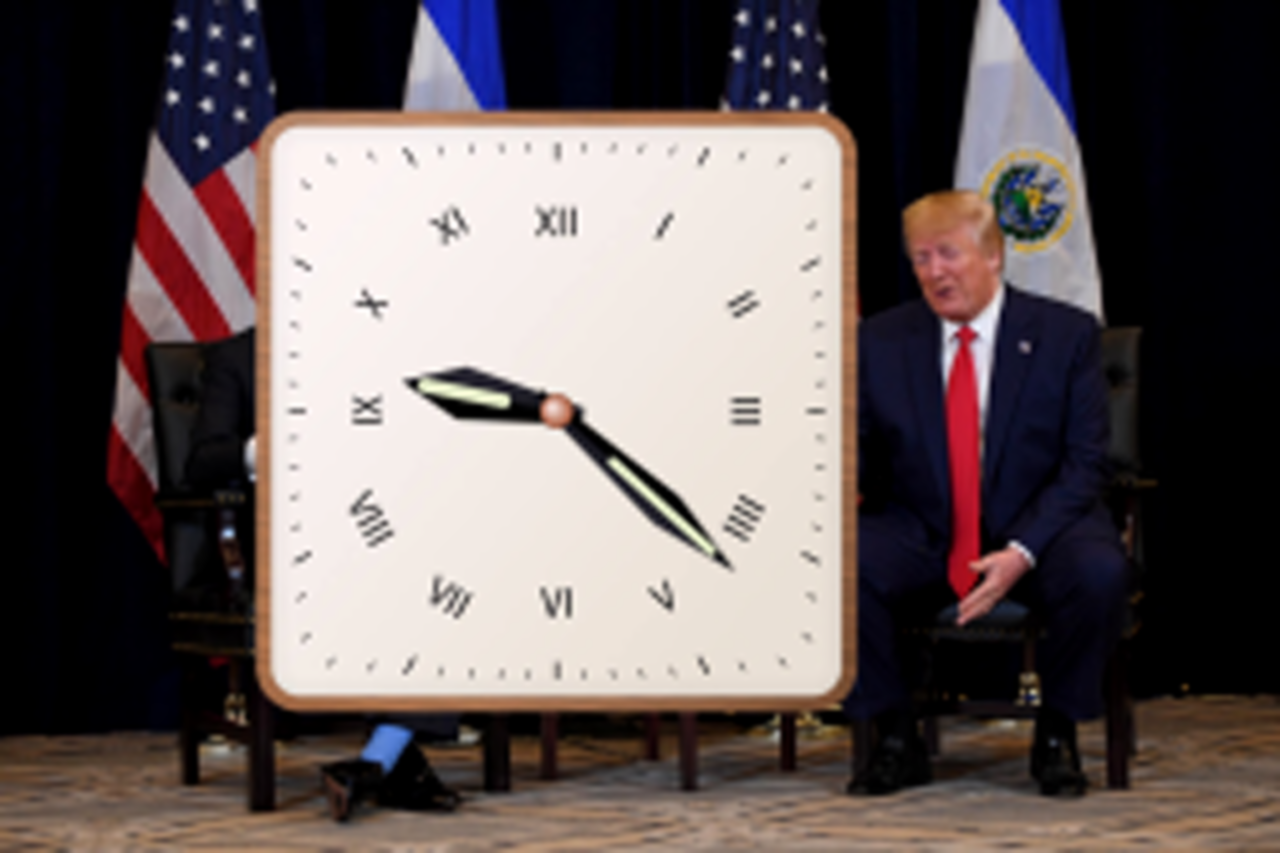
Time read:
9h22
